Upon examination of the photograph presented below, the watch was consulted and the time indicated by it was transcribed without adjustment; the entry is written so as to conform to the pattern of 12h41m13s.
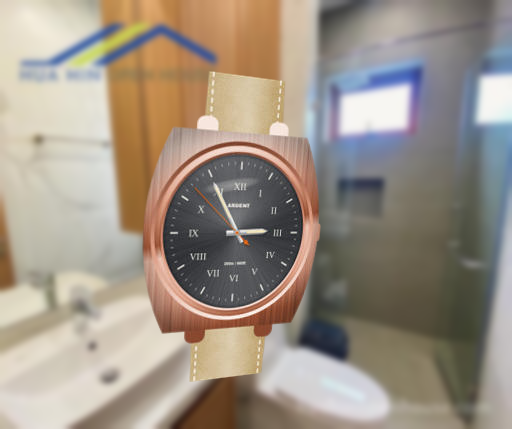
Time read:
2h54m52s
